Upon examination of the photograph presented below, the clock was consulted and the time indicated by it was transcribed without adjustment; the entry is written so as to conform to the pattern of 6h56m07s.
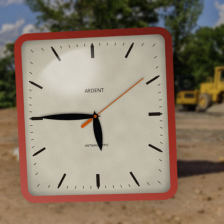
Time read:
5h45m09s
